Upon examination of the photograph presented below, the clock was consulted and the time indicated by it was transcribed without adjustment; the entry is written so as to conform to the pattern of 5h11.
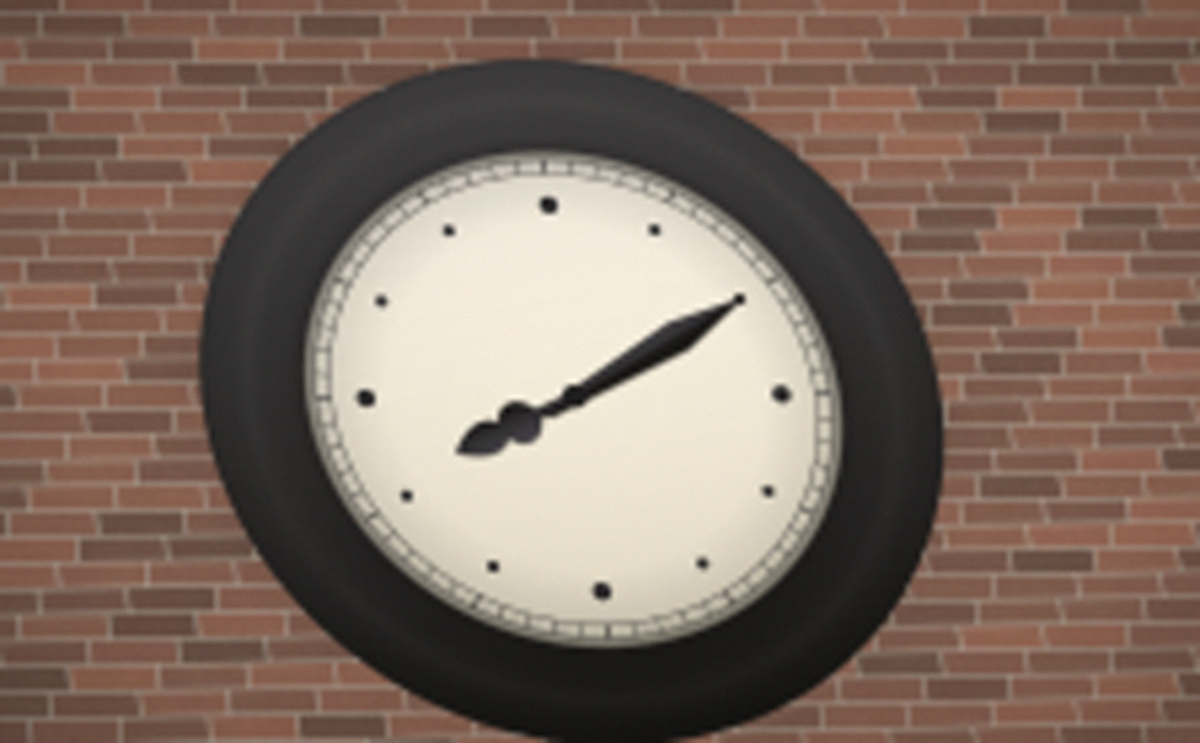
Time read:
8h10
